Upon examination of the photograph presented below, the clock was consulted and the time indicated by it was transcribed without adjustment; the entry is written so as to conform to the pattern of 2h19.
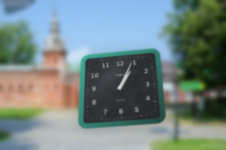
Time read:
1h04
